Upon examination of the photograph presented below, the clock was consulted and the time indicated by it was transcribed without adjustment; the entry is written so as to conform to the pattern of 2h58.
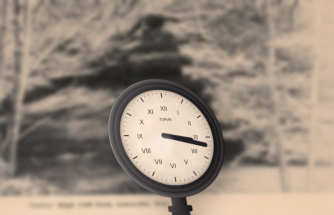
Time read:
3h17
